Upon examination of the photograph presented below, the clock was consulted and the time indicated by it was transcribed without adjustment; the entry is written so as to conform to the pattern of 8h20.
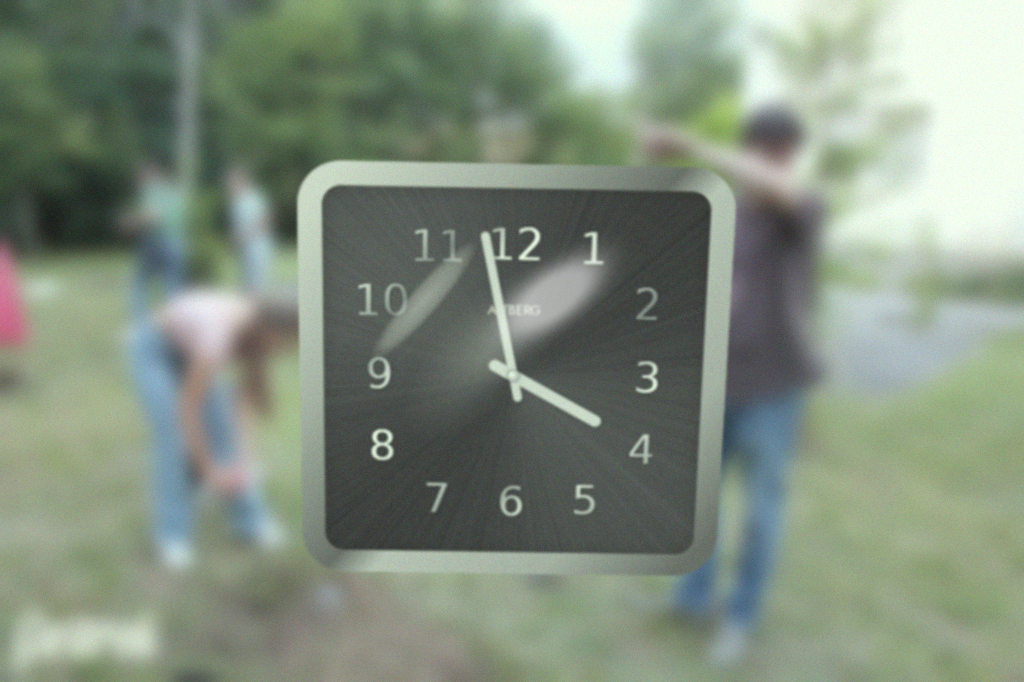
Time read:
3h58
